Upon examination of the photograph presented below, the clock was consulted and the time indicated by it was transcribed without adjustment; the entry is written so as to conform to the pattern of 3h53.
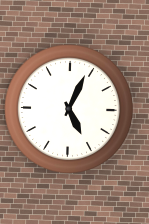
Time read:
5h04
